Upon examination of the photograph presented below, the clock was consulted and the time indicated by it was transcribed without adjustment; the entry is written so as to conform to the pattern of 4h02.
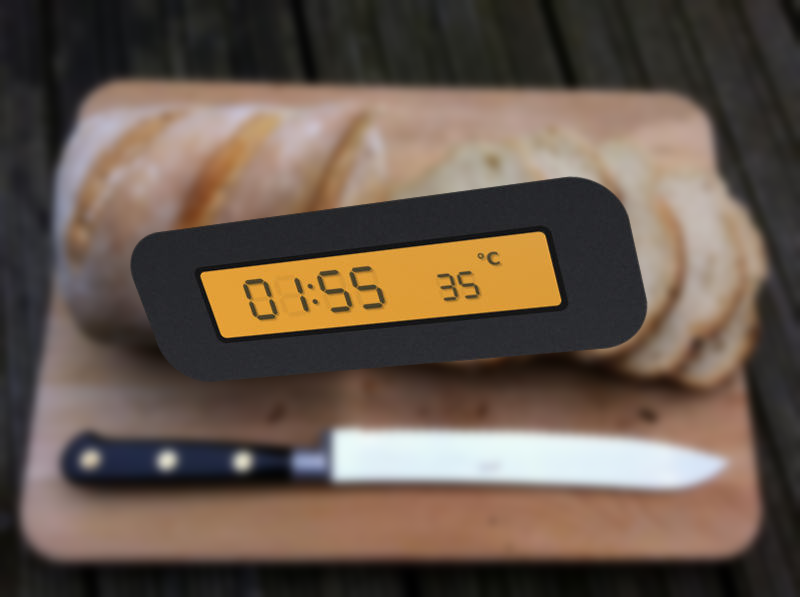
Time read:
1h55
